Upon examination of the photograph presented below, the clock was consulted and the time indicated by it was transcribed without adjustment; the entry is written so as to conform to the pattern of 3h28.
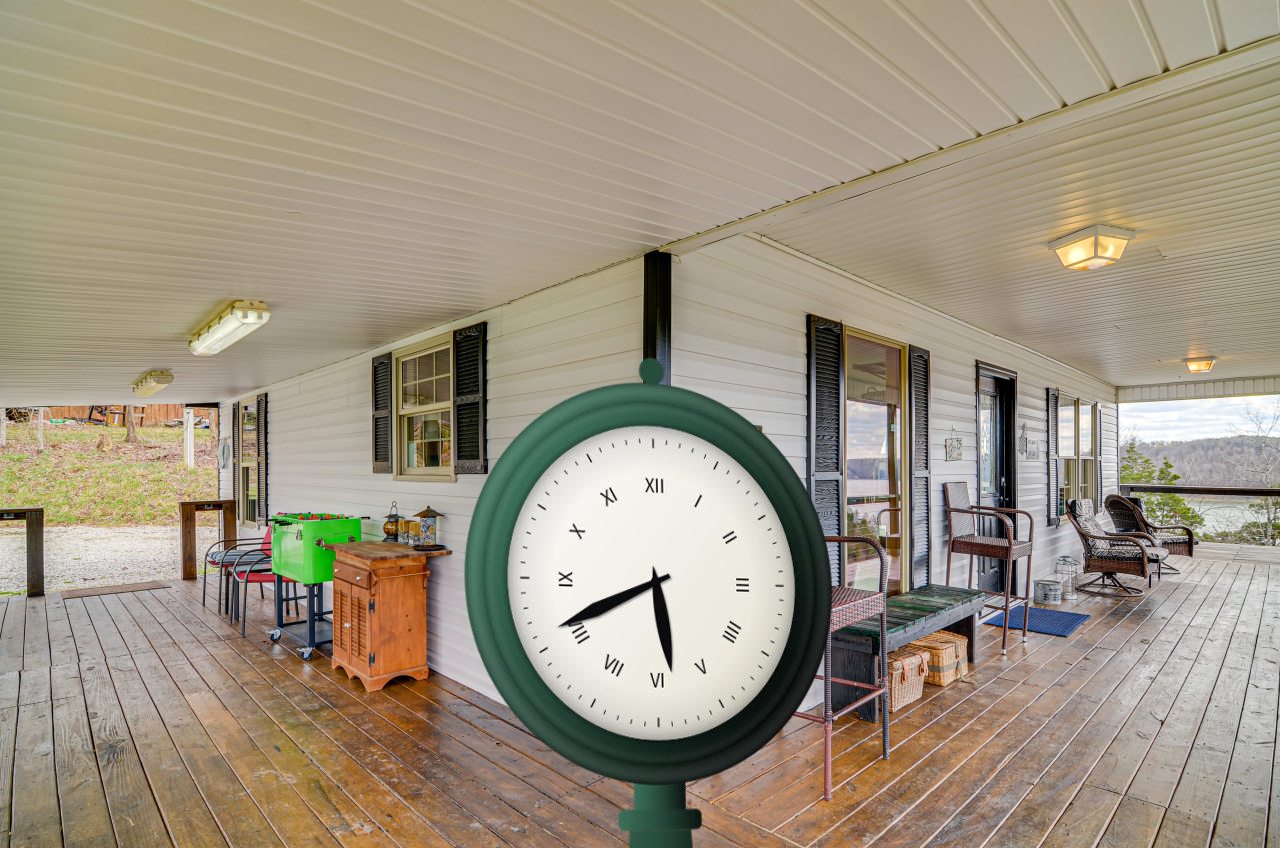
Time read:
5h41
